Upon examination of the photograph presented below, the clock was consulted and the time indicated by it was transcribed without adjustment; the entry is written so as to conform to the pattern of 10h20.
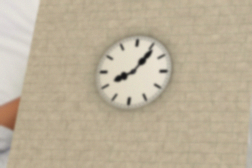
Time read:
8h06
